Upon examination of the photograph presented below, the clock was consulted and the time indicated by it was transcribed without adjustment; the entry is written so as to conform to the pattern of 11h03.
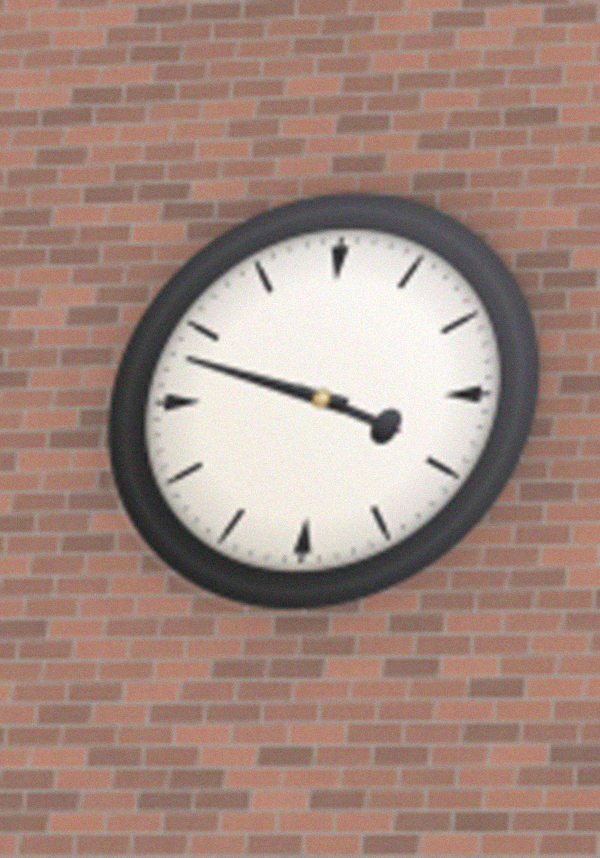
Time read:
3h48
